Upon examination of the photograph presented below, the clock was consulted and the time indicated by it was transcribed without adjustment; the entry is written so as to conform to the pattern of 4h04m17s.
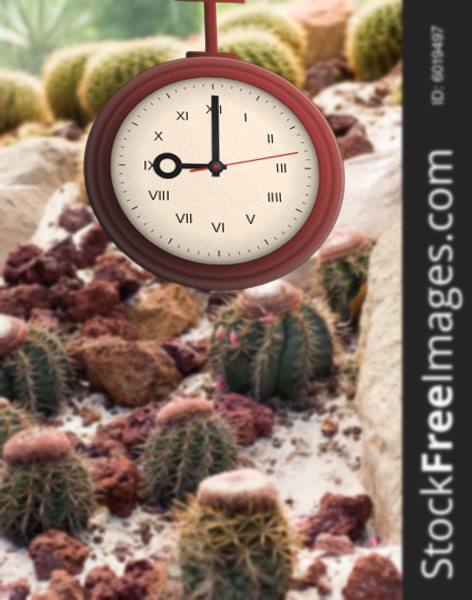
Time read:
9h00m13s
